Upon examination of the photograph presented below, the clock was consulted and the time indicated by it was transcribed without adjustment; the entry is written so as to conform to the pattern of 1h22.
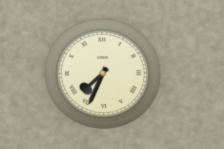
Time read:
7h34
